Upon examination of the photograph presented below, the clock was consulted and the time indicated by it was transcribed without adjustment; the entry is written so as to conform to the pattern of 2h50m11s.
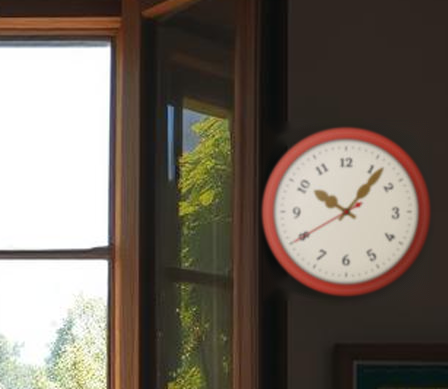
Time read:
10h06m40s
